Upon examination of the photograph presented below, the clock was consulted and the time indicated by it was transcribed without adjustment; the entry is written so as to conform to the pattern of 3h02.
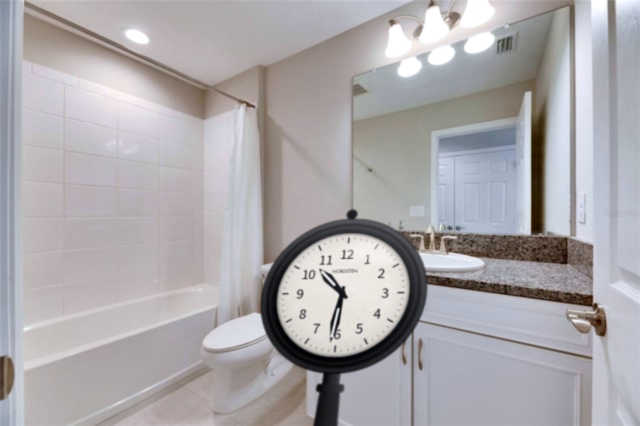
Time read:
10h31
